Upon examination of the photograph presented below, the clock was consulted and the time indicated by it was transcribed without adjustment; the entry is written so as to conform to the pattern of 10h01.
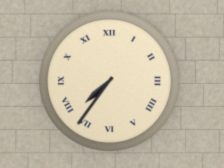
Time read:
7h36
